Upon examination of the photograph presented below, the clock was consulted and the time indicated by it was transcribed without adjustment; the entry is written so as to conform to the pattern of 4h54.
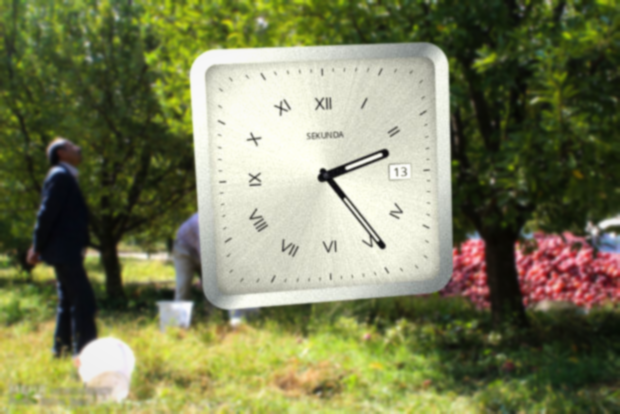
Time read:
2h24
